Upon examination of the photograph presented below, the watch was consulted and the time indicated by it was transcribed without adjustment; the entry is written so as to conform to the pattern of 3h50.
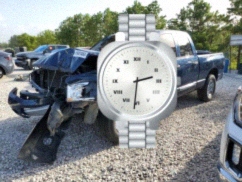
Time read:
2h31
